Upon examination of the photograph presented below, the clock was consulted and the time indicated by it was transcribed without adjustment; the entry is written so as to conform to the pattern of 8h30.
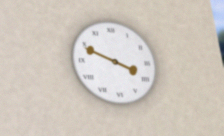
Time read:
3h49
